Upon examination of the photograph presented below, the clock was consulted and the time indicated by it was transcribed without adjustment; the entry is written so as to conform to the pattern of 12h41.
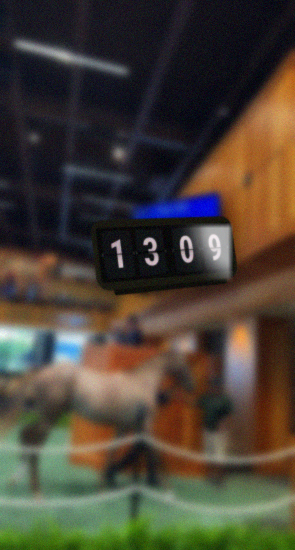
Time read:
13h09
